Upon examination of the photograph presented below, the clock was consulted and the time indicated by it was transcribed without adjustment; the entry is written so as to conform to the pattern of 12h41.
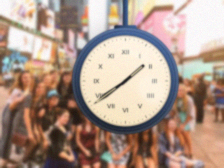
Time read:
1h39
